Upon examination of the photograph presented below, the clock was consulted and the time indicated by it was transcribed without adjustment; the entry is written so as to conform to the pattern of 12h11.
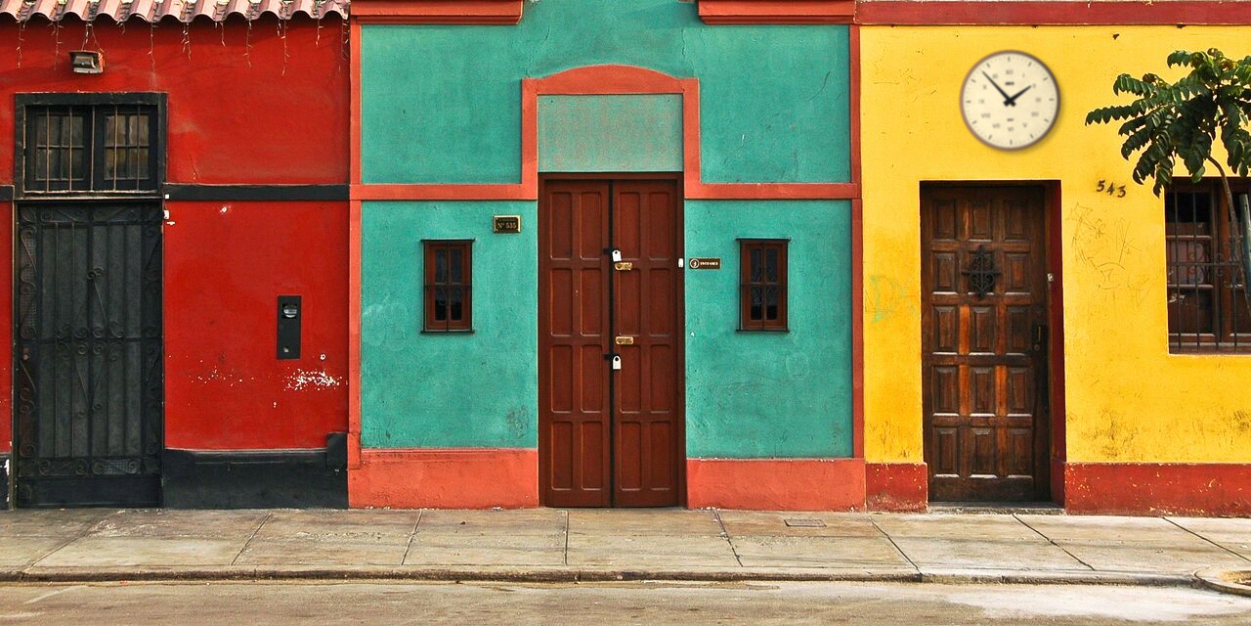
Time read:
1h53
